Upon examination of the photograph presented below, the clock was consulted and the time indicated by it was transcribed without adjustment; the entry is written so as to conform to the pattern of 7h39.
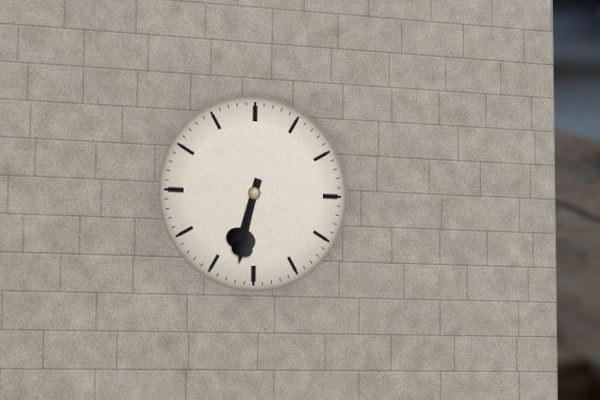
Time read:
6h32
